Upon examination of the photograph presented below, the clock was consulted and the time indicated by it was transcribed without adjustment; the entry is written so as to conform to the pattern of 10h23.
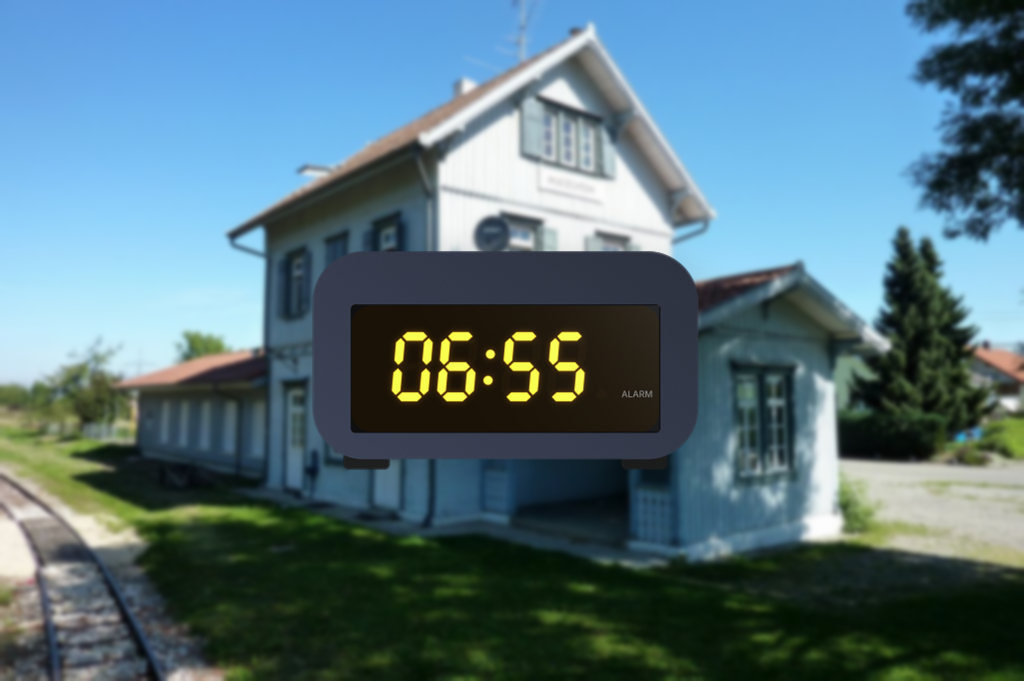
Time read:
6h55
